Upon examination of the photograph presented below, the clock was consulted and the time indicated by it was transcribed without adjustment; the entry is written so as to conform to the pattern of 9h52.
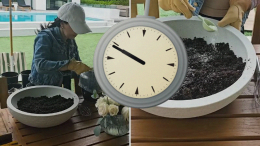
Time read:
9h49
